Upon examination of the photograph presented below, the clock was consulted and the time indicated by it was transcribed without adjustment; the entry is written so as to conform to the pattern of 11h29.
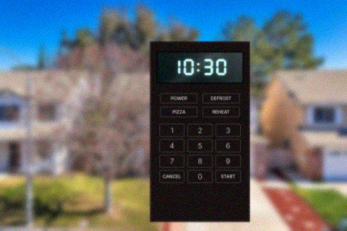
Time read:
10h30
